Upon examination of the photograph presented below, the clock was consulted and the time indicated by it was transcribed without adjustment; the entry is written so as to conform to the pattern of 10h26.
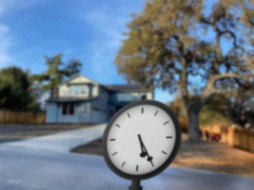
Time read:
5h25
